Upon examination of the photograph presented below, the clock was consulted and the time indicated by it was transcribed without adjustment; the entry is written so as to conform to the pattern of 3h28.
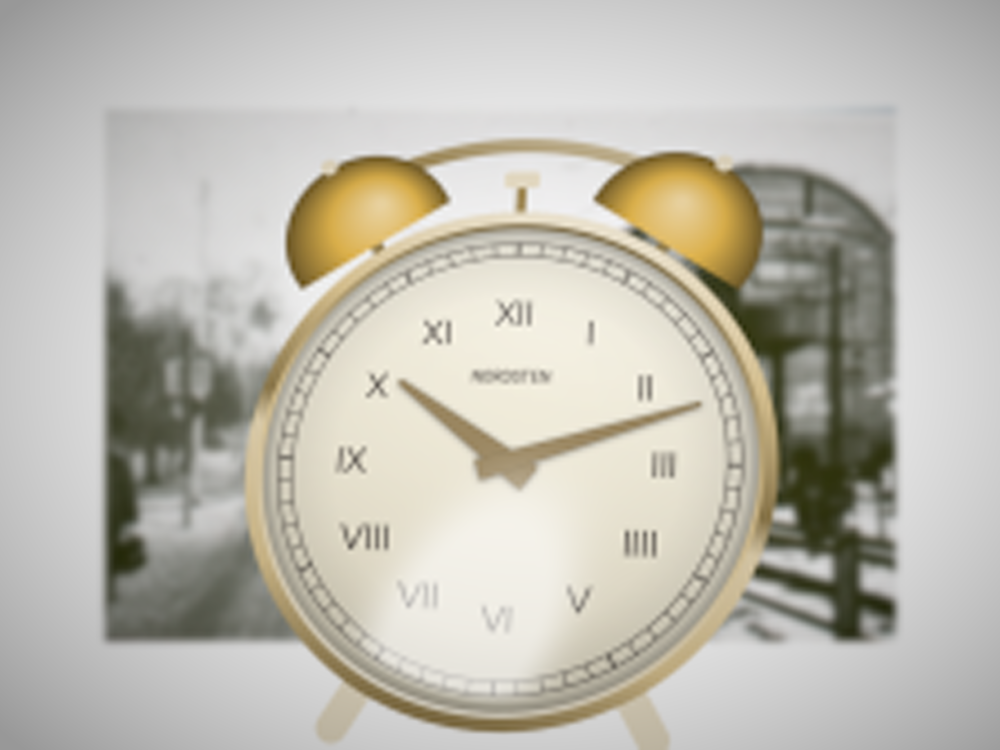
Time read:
10h12
